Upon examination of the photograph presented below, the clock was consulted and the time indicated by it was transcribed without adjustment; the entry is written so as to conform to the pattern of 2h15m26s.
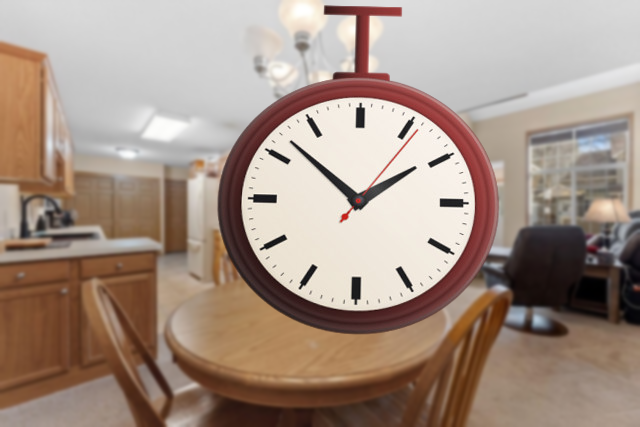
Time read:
1h52m06s
